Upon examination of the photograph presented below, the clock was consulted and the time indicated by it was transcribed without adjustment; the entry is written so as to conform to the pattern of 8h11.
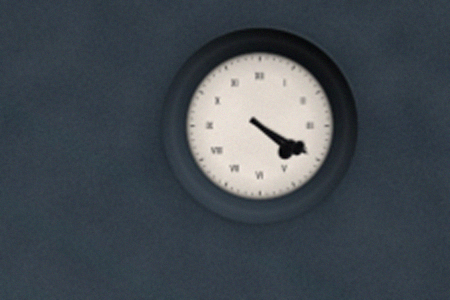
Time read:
4h20
